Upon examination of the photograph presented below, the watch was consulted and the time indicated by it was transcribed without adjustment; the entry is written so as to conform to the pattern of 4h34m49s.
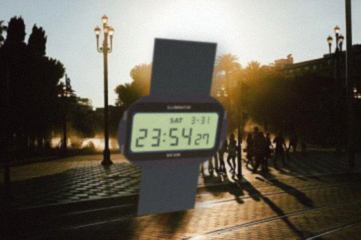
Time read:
23h54m27s
